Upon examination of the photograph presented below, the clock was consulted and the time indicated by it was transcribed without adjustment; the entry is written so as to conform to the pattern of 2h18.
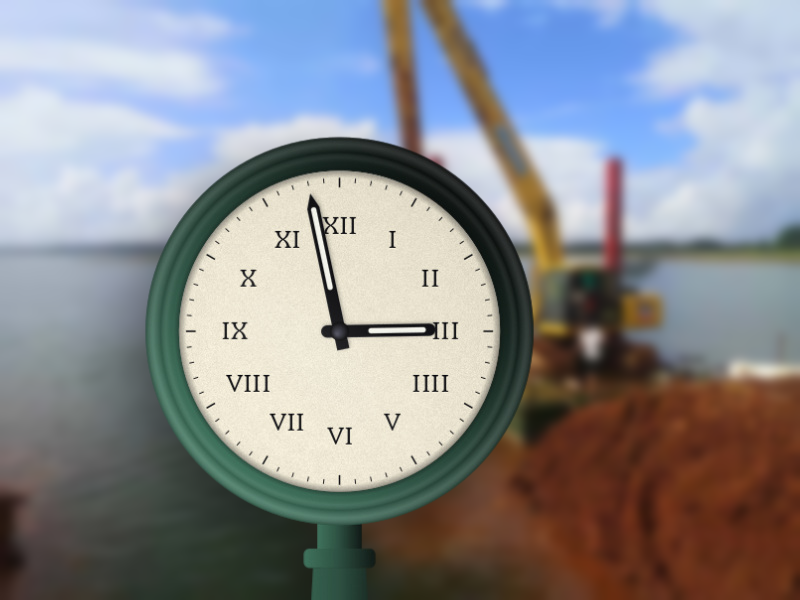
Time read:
2h58
